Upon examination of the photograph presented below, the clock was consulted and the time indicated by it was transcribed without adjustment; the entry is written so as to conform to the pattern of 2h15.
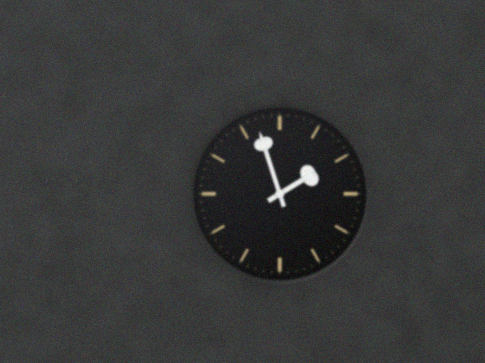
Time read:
1h57
